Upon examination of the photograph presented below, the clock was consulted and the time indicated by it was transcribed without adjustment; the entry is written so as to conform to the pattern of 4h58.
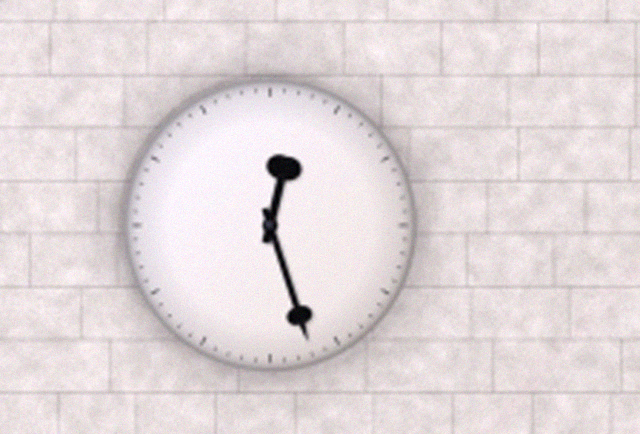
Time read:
12h27
